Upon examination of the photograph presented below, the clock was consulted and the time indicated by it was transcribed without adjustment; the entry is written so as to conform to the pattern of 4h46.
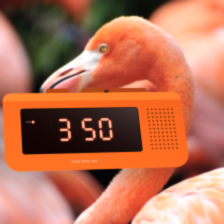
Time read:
3h50
